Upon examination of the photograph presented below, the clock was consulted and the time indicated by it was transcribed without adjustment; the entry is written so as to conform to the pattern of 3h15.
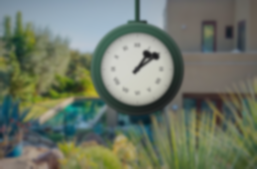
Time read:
1h09
